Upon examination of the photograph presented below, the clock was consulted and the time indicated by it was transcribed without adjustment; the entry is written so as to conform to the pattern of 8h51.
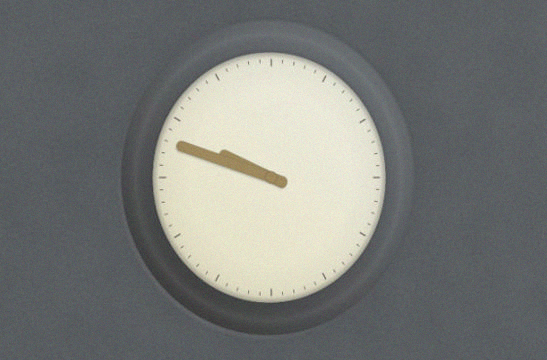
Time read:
9h48
